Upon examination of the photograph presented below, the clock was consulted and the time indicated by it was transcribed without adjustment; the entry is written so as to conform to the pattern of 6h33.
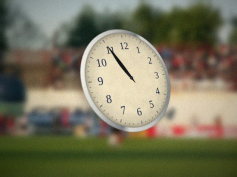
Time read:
10h55
